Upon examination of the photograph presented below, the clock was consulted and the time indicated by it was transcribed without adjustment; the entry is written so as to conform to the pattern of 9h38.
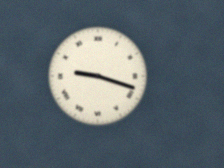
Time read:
9h18
